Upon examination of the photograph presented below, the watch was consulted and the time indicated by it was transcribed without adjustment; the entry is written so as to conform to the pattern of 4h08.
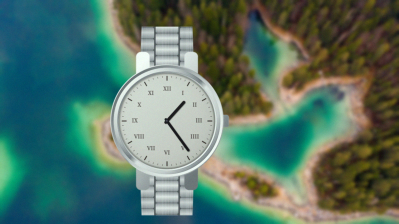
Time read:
1h24
